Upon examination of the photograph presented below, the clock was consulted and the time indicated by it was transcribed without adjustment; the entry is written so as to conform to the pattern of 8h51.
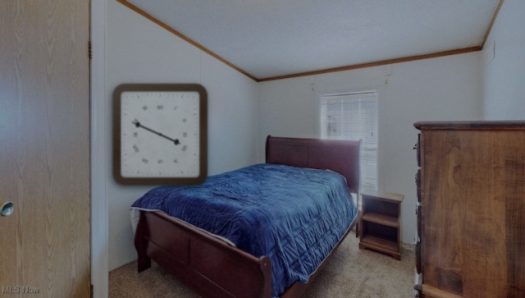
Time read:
3h49
